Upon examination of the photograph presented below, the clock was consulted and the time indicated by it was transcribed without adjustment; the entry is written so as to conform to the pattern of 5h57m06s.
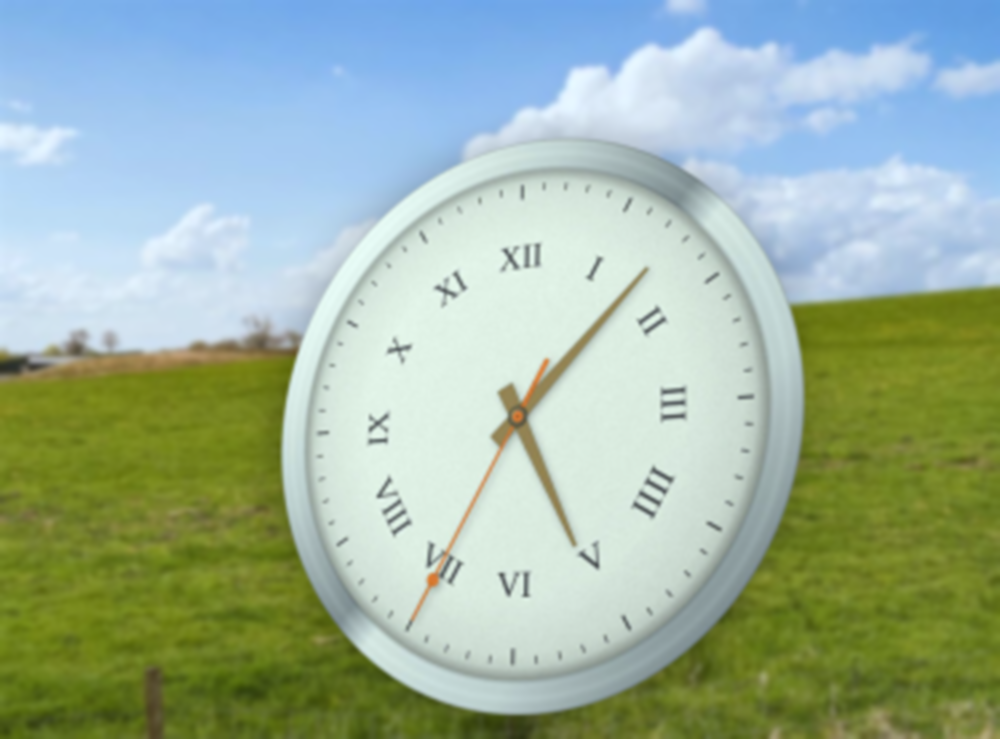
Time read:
5h07m35s
